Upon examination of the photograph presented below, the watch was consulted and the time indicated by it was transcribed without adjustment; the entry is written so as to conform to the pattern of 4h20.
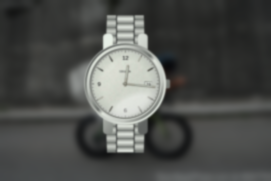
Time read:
12h16
